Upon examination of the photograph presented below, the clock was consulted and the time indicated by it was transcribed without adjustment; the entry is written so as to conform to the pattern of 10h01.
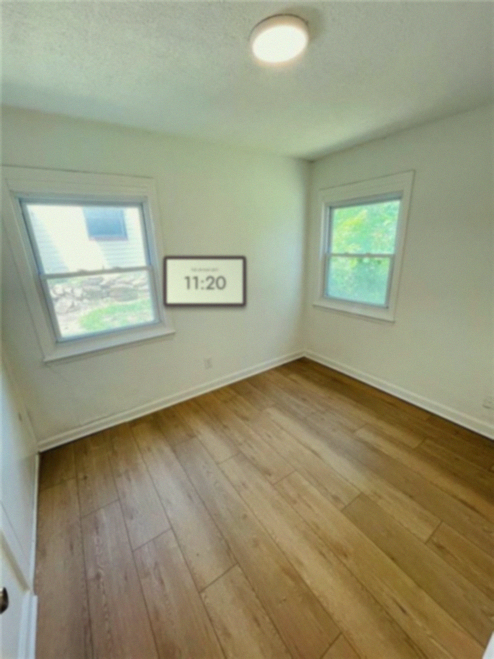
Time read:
11h20
